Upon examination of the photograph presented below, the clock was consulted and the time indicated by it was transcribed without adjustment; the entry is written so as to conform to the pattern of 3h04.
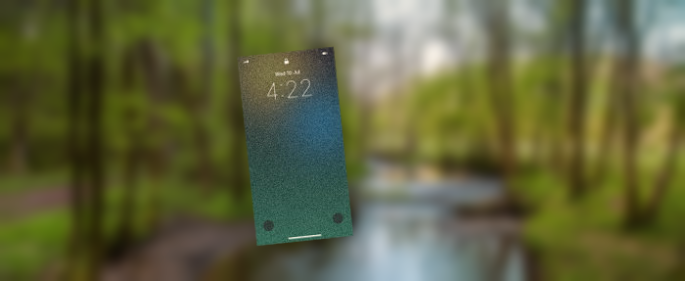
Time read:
4h22
